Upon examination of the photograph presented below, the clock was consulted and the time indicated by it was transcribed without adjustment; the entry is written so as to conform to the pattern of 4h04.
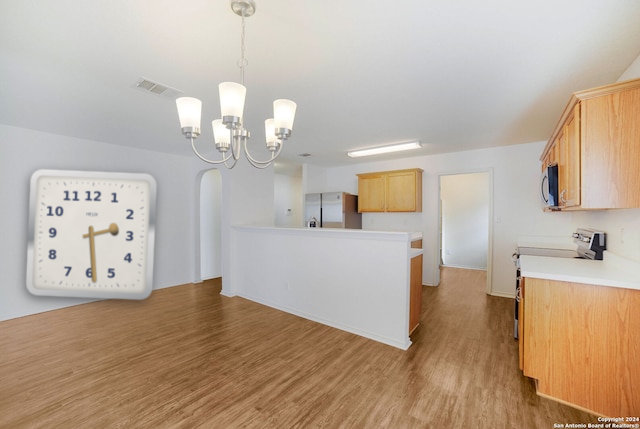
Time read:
2h29
